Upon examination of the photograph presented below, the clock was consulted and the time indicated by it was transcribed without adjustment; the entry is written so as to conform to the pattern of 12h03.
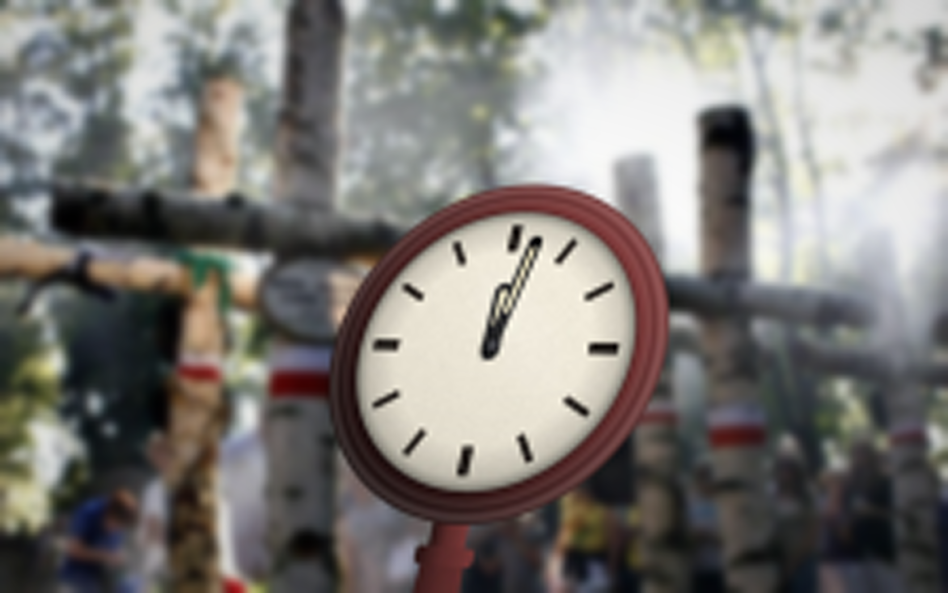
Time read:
12h02
